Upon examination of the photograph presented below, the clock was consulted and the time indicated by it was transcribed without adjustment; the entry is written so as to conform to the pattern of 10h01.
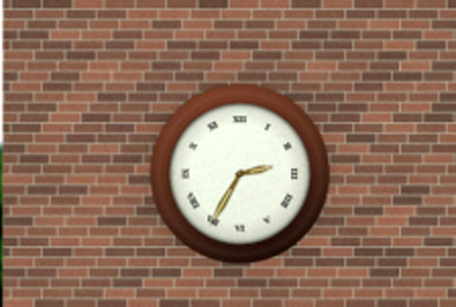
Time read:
2h35
